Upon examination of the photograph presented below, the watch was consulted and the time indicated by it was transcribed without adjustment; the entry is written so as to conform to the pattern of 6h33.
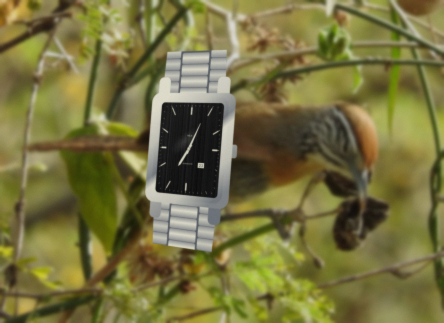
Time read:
7h04
